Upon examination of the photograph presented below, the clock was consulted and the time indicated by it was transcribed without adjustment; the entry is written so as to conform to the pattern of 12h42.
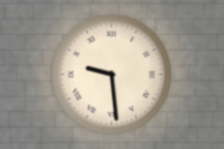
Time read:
9h29
